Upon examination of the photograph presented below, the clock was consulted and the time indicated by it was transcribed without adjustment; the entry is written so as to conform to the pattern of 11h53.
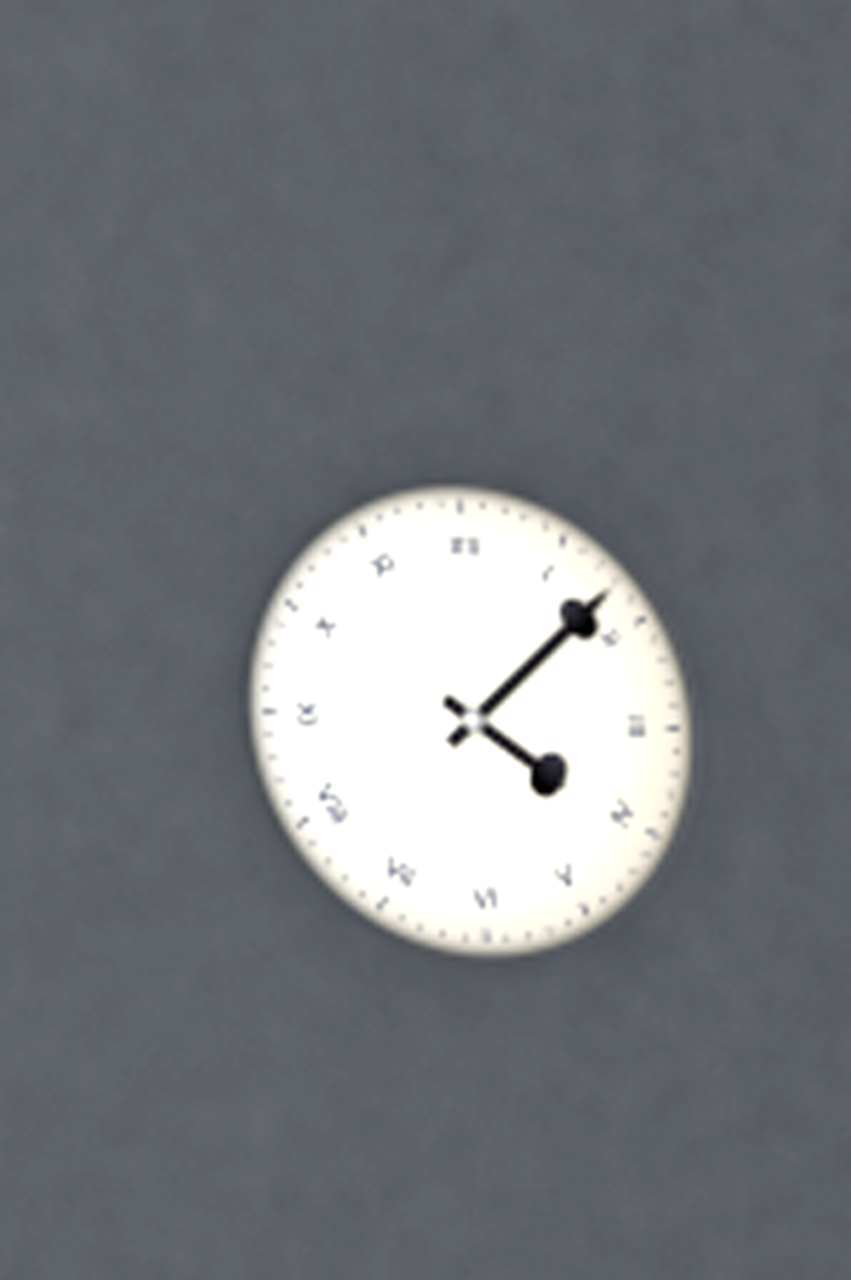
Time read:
4h08
